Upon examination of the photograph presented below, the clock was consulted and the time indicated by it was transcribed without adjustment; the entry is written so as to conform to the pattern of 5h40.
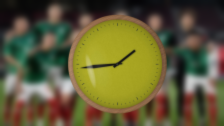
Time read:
1h44
